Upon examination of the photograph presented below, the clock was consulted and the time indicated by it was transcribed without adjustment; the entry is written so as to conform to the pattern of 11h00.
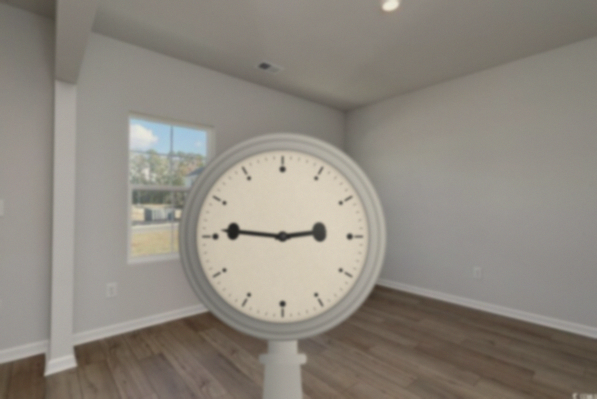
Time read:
2h46
